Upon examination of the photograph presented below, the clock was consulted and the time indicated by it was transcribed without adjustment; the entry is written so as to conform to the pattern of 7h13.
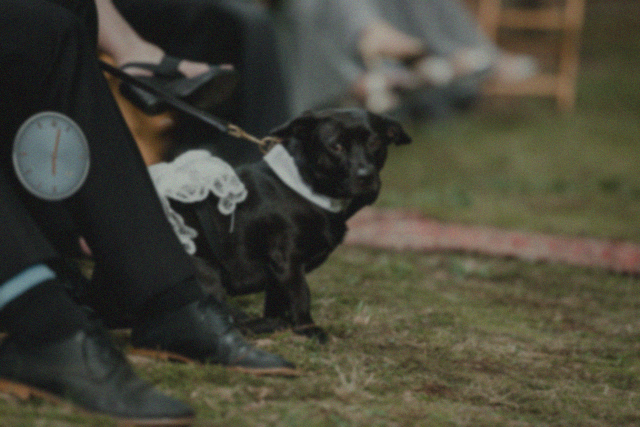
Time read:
6h02
